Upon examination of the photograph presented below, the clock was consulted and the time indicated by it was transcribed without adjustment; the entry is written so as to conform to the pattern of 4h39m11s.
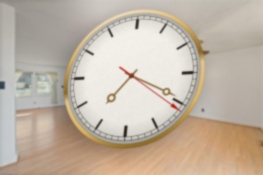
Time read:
7h19m21s
